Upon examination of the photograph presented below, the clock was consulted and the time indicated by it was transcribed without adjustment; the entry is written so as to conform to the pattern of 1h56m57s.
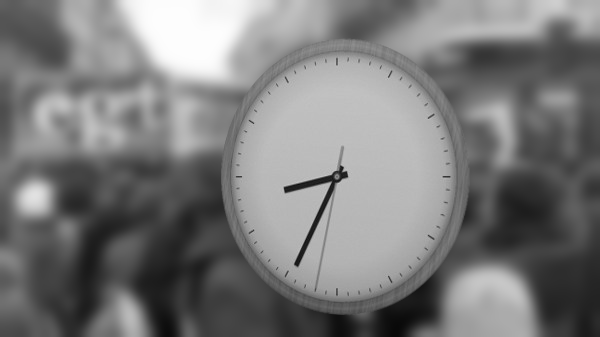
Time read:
8h34m32s
